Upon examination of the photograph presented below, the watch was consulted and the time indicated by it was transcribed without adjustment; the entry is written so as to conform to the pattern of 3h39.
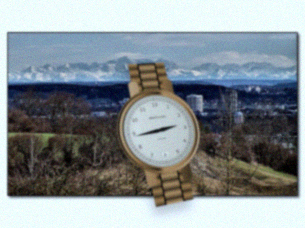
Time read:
2h44
